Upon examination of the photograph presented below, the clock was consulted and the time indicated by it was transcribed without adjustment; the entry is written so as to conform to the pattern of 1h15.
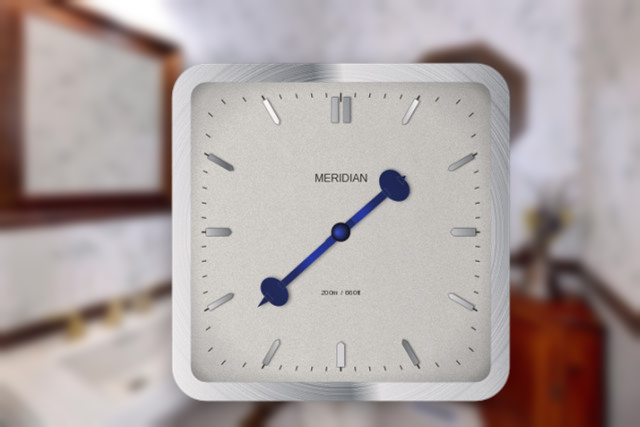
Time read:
1h38
